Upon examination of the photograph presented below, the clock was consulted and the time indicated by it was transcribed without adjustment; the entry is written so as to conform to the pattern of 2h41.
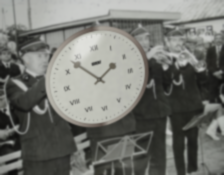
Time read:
1h53
